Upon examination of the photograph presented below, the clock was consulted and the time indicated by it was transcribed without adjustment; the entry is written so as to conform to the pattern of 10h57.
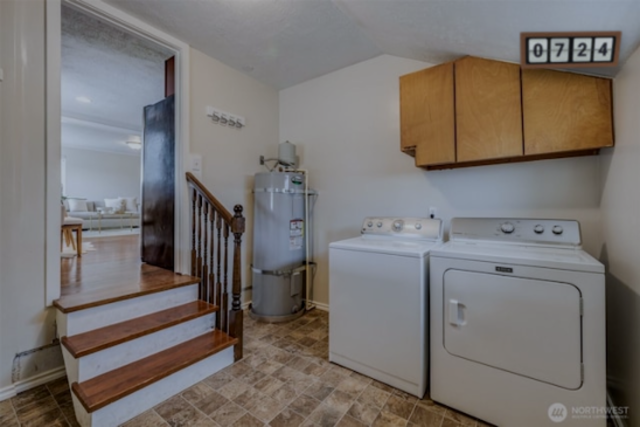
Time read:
7h24
